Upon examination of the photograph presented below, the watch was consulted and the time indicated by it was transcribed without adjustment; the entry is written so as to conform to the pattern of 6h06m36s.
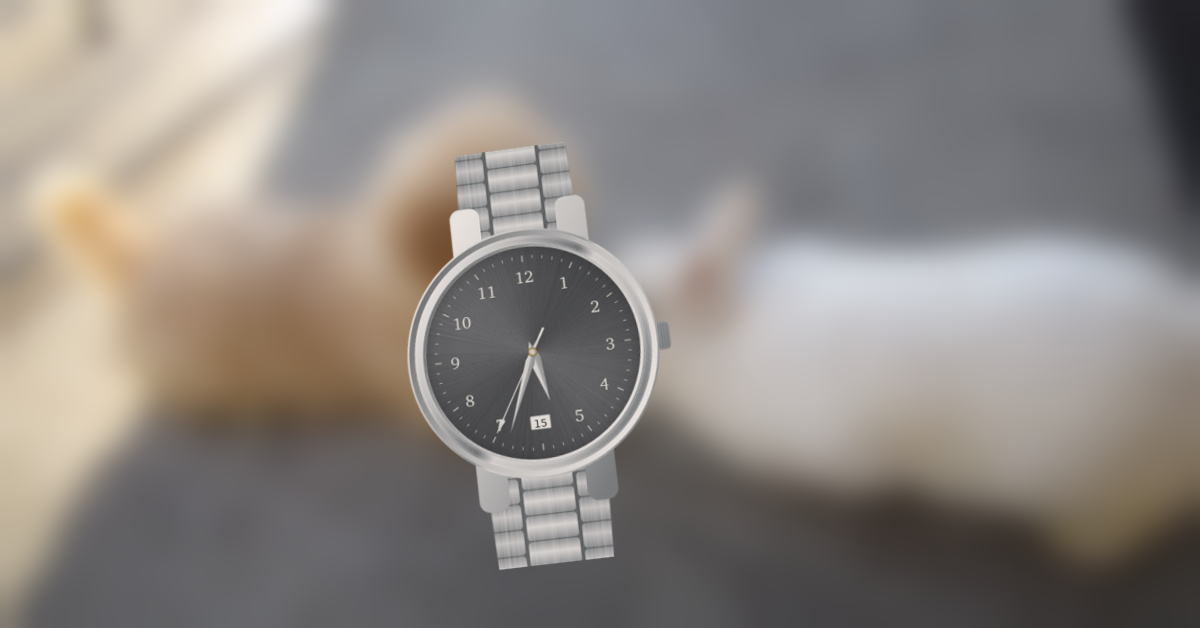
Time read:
5h33m35s
